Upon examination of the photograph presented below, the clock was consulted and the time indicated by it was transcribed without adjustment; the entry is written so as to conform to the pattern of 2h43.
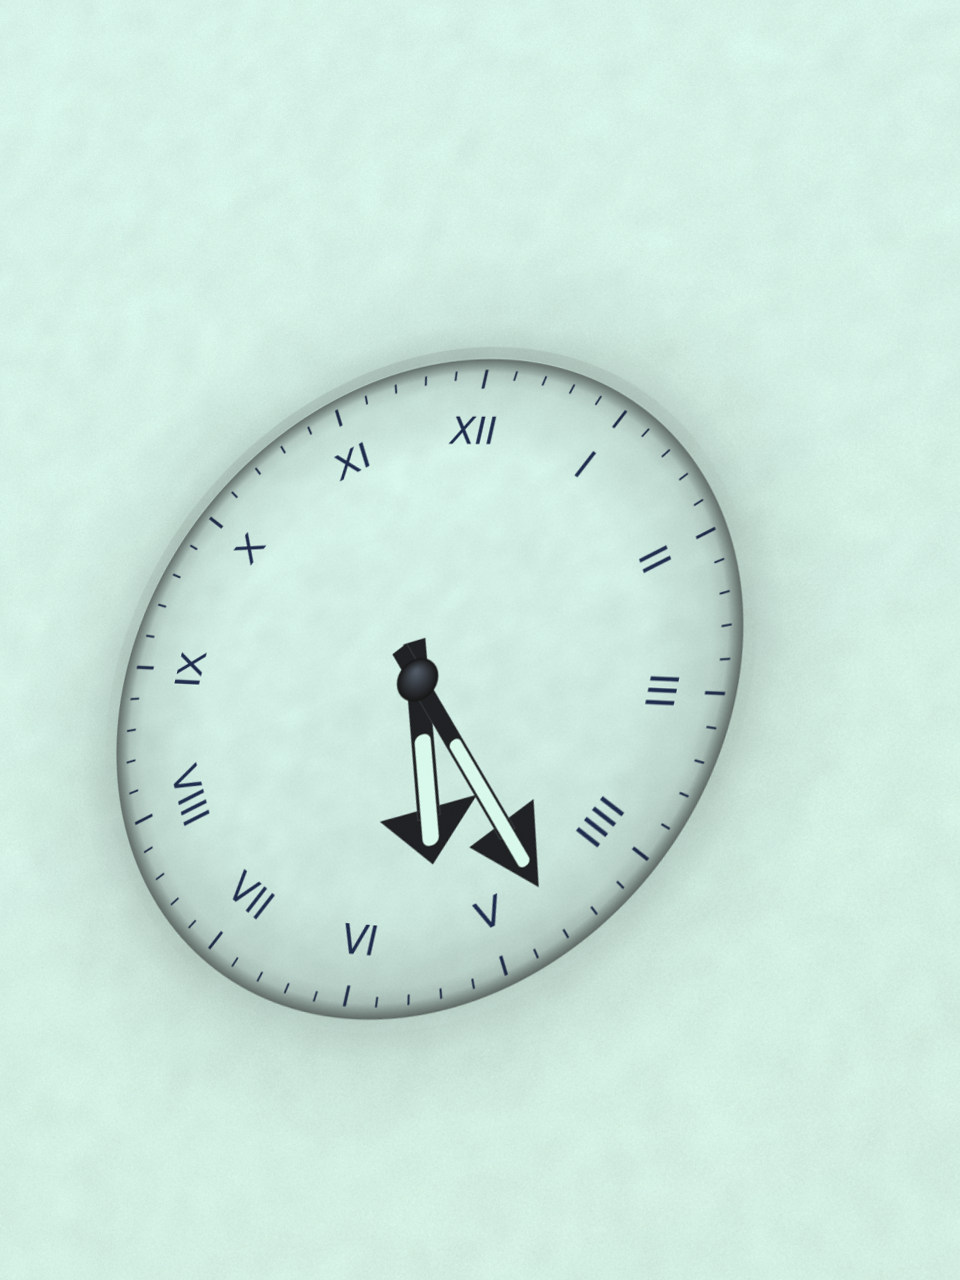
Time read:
5h23
